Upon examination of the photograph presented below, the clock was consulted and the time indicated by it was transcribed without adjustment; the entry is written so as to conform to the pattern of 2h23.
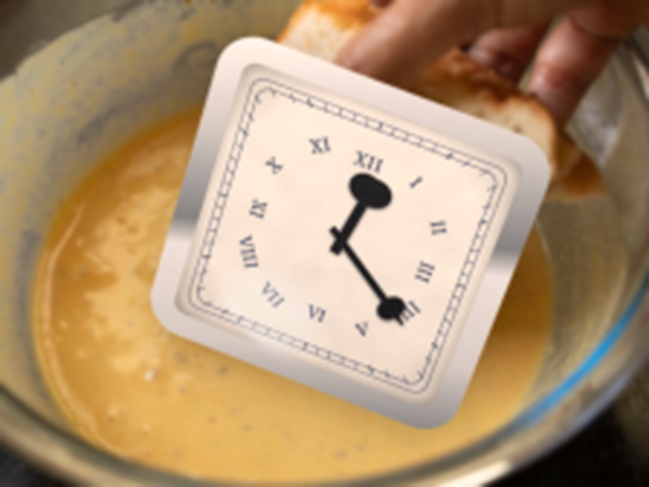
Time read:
12h21
